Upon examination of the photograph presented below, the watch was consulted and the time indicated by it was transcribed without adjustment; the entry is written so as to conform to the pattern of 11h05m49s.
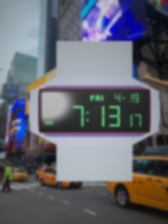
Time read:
7h13m17s
